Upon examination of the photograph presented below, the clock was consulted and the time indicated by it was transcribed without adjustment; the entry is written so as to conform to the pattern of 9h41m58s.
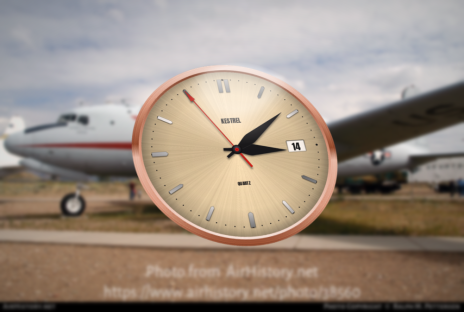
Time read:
3h08m55s
